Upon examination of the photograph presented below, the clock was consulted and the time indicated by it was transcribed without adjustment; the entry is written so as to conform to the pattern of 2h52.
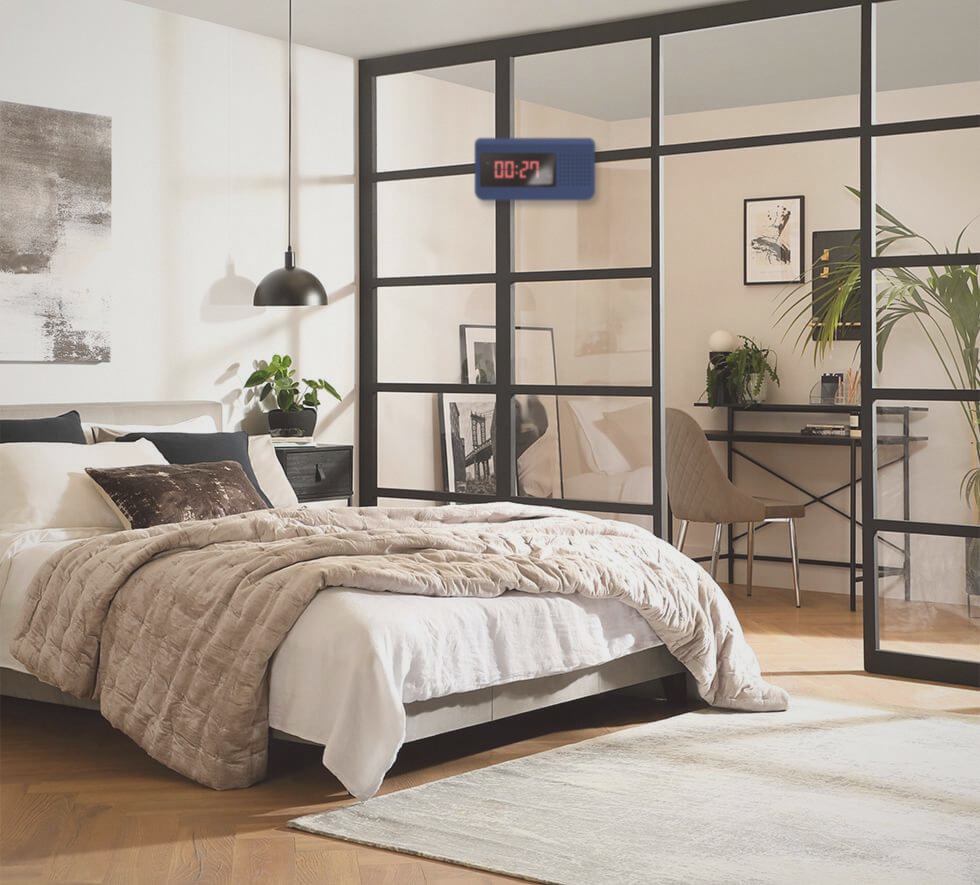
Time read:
0h27
